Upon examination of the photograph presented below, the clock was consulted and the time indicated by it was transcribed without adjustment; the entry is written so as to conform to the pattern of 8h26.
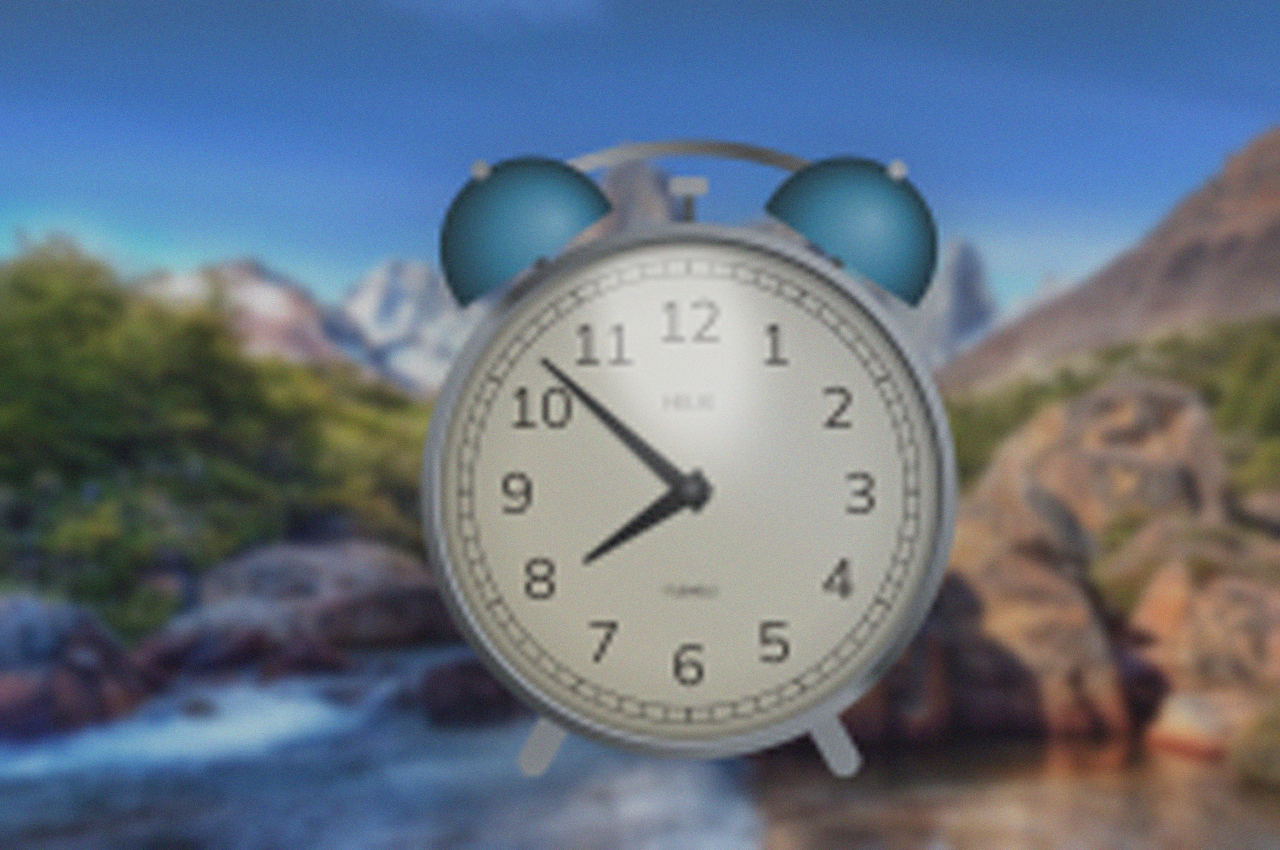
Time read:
7h52
